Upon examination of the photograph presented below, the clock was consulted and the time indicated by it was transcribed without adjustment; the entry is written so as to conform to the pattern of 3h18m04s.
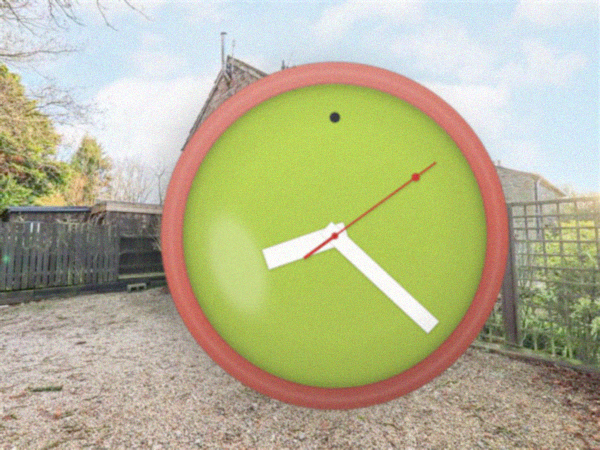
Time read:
8h22m09s
